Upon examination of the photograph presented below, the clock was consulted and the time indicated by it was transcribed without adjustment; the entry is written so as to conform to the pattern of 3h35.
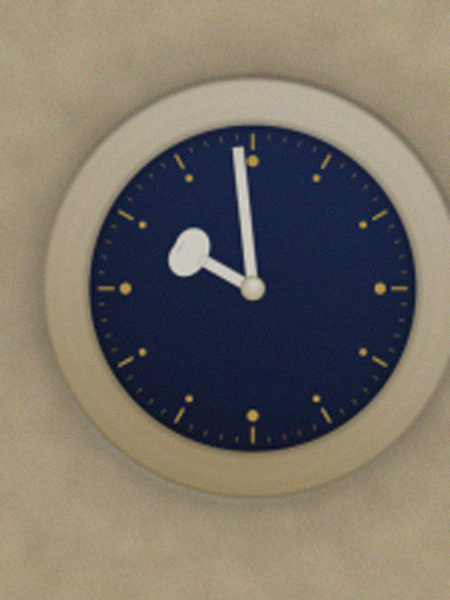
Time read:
9h59
